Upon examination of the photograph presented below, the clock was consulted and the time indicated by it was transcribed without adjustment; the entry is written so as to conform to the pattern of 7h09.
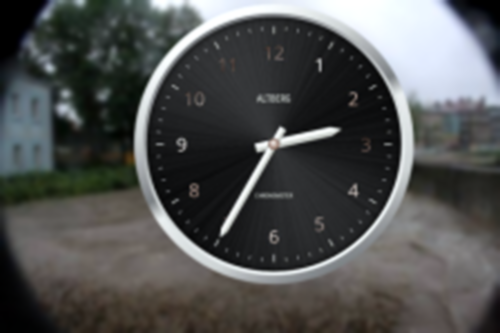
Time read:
2h35
